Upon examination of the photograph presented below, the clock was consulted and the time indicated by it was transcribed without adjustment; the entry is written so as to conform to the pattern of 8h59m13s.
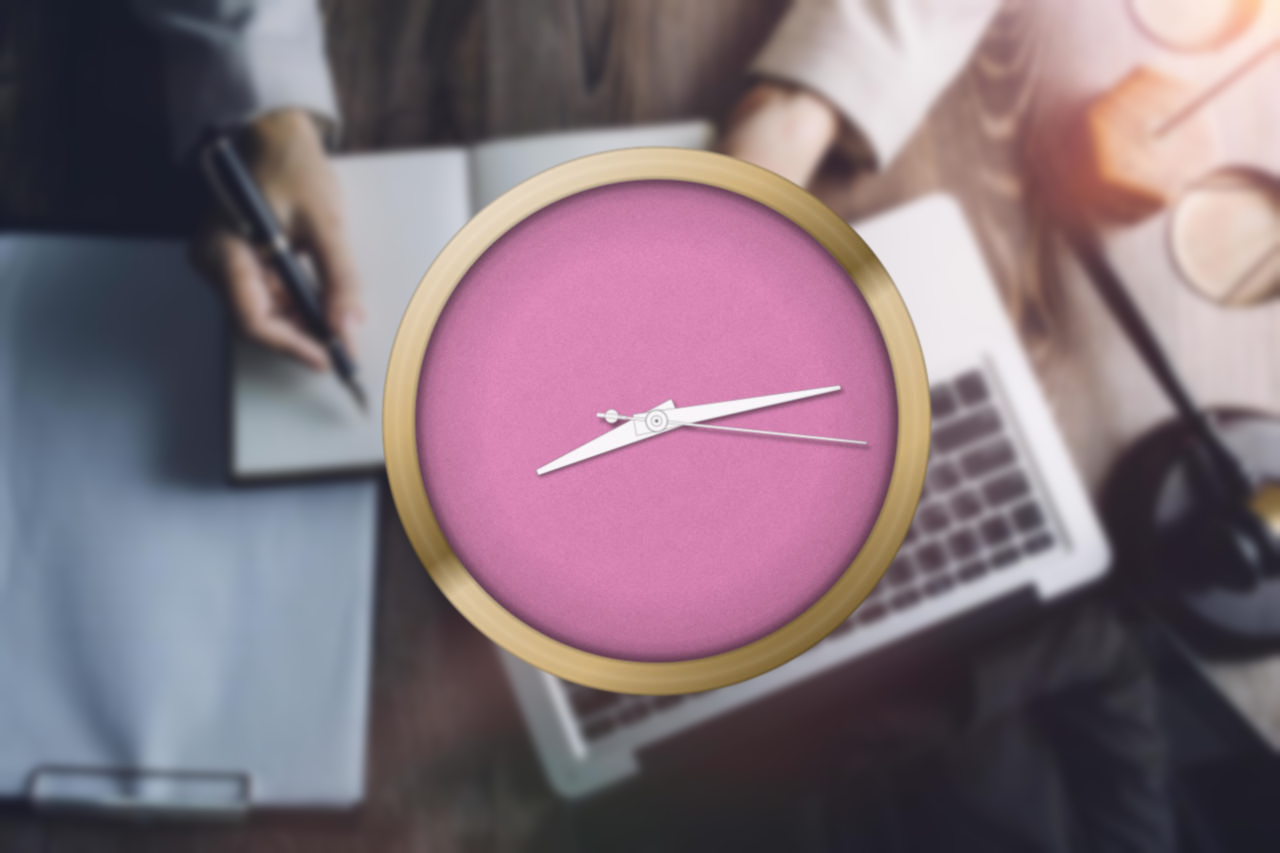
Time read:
8h13m16s
